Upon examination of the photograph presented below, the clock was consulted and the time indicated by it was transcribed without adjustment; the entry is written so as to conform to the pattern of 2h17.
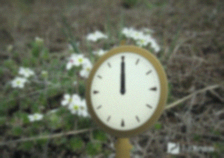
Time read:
12h00
